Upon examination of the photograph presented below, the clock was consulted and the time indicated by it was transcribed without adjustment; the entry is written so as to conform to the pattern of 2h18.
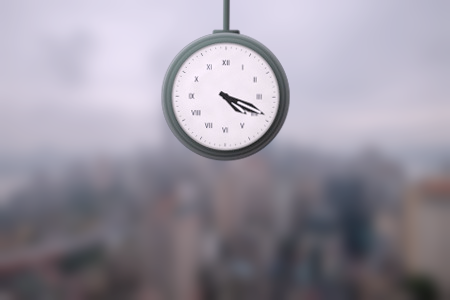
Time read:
4h19
